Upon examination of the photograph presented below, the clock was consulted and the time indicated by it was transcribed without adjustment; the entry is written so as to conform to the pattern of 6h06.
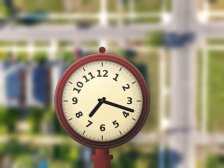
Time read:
7h18
